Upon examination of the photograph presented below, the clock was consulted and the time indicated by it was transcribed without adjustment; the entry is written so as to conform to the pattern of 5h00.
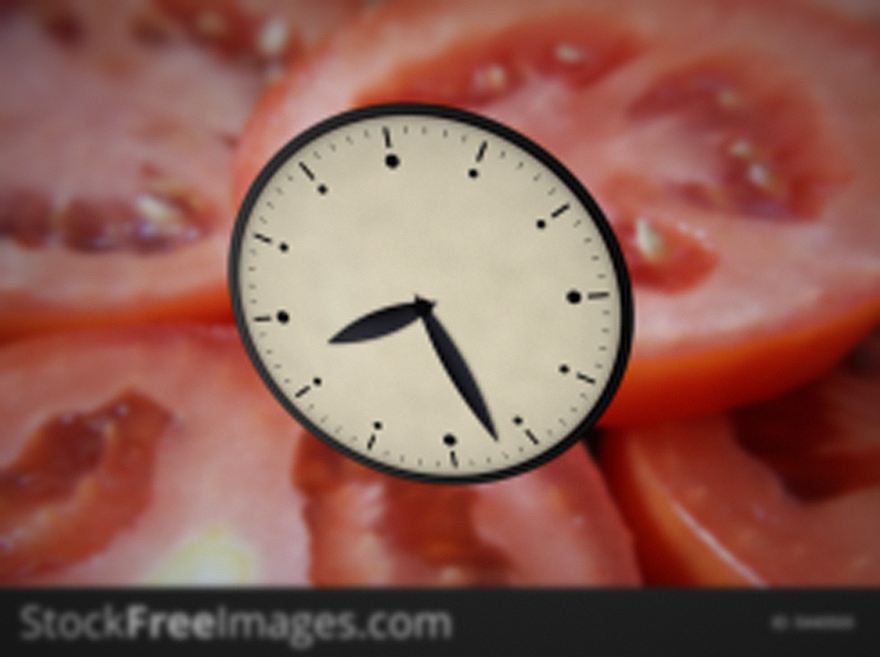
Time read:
8h27
